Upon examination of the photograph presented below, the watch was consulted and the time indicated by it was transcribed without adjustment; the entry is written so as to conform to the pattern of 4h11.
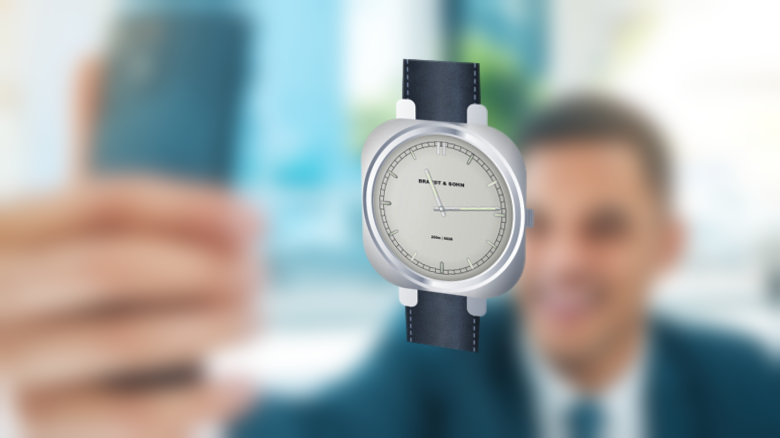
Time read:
11h14
